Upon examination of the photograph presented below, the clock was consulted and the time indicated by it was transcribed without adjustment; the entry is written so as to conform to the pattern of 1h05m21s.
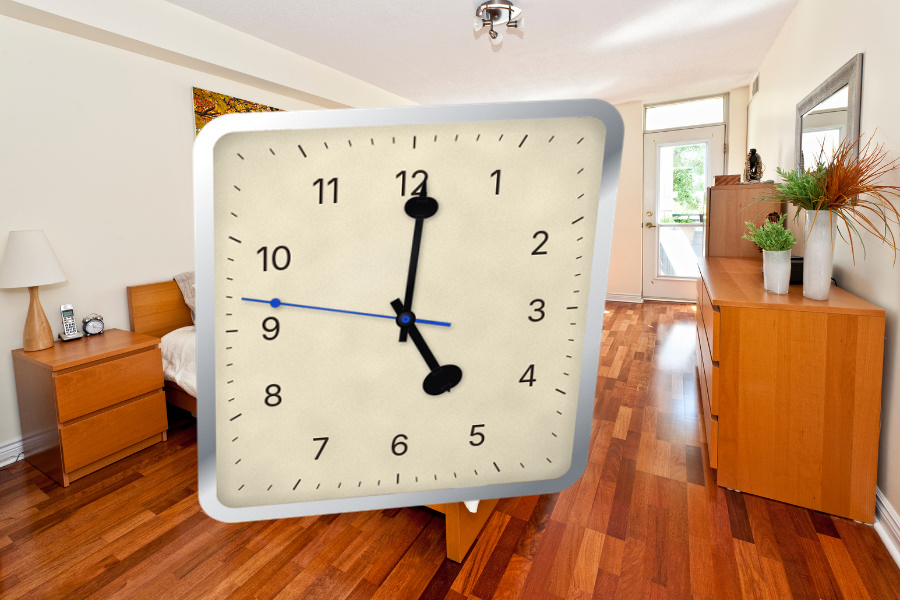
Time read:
5h00m47s
